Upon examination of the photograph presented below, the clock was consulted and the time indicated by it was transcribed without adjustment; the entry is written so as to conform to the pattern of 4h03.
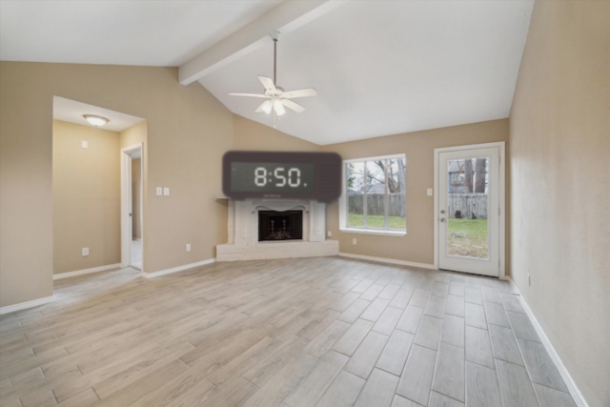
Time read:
8h50
